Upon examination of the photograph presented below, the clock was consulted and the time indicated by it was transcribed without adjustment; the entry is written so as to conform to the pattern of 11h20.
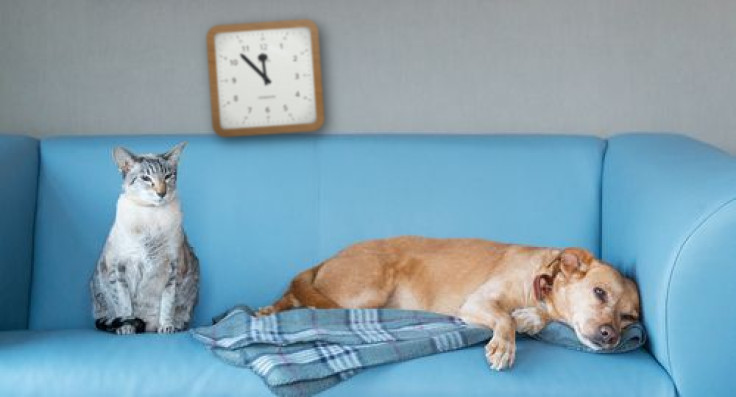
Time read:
11h53
